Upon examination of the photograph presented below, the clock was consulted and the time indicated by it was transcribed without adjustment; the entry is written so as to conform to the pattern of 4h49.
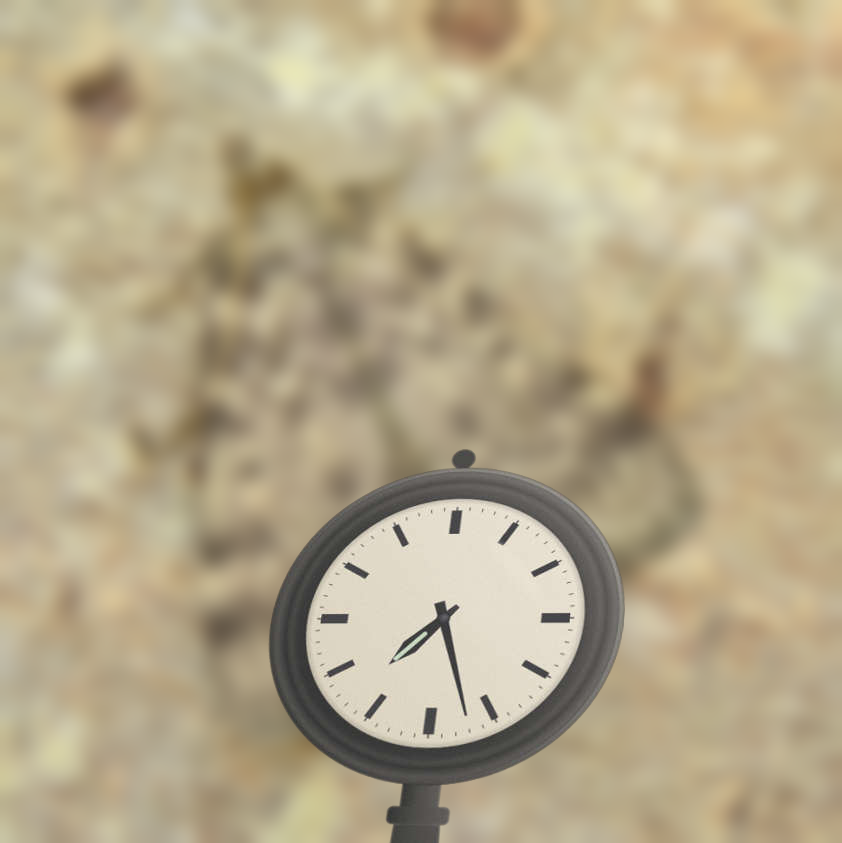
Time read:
7h27
